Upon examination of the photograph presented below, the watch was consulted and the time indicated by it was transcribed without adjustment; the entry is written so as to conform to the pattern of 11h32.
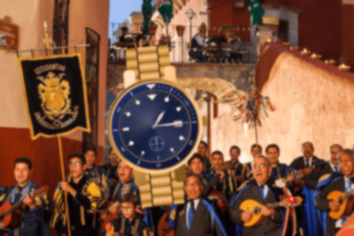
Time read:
1h15
